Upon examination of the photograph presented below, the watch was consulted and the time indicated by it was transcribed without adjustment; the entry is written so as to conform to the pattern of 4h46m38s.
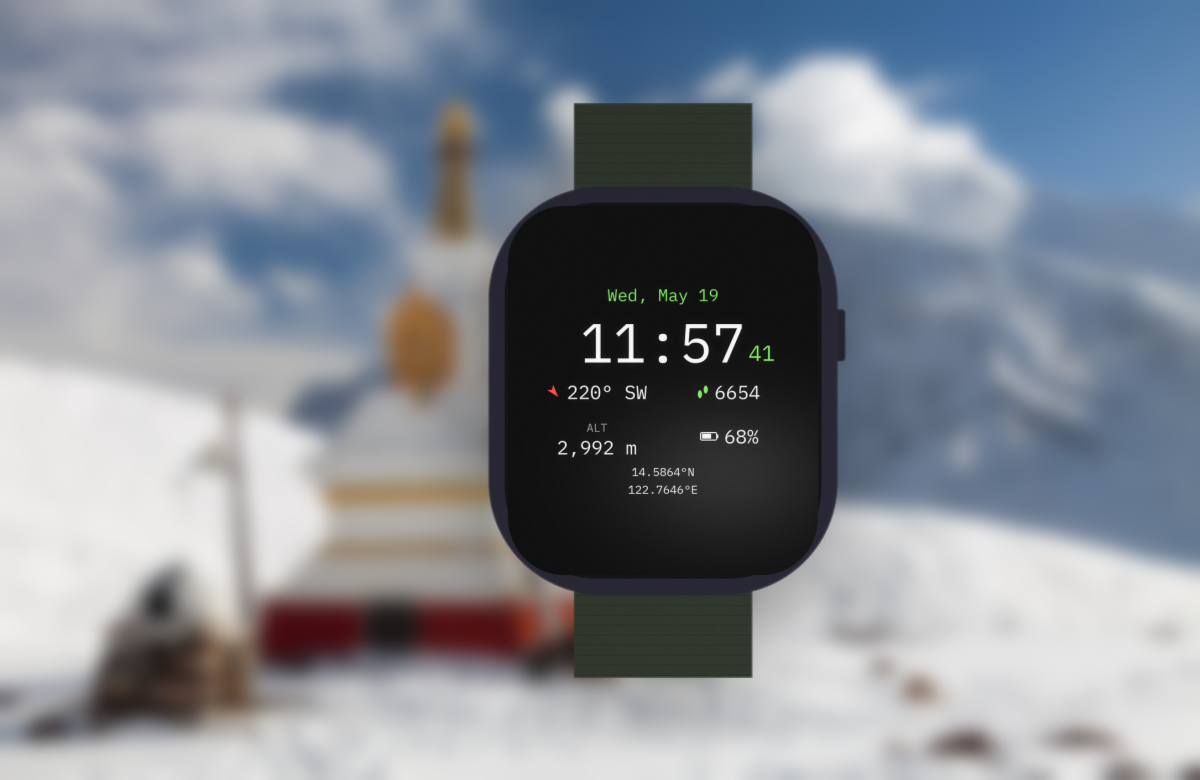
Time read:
11h57m41s
